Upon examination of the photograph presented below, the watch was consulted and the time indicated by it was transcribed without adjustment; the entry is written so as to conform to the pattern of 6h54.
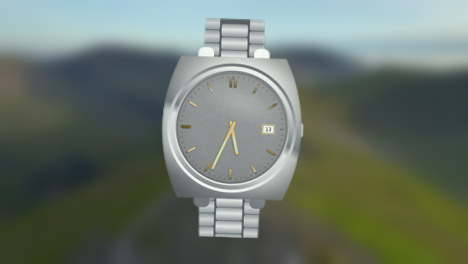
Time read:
5h34
